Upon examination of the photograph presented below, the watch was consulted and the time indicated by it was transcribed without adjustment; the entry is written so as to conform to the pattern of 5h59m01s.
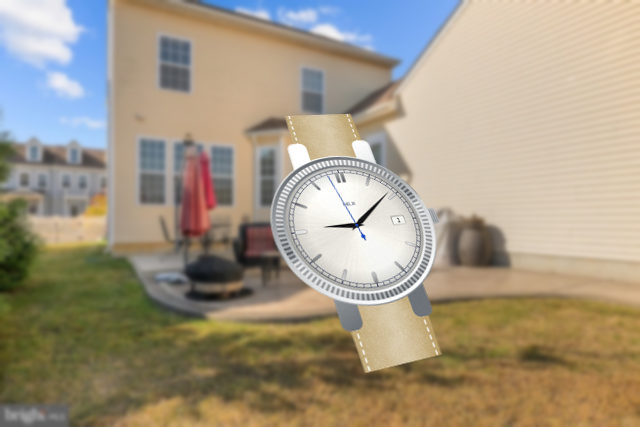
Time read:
9h08m58s
